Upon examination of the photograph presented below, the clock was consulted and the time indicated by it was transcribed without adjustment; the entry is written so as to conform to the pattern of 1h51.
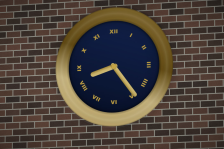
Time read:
8h24
